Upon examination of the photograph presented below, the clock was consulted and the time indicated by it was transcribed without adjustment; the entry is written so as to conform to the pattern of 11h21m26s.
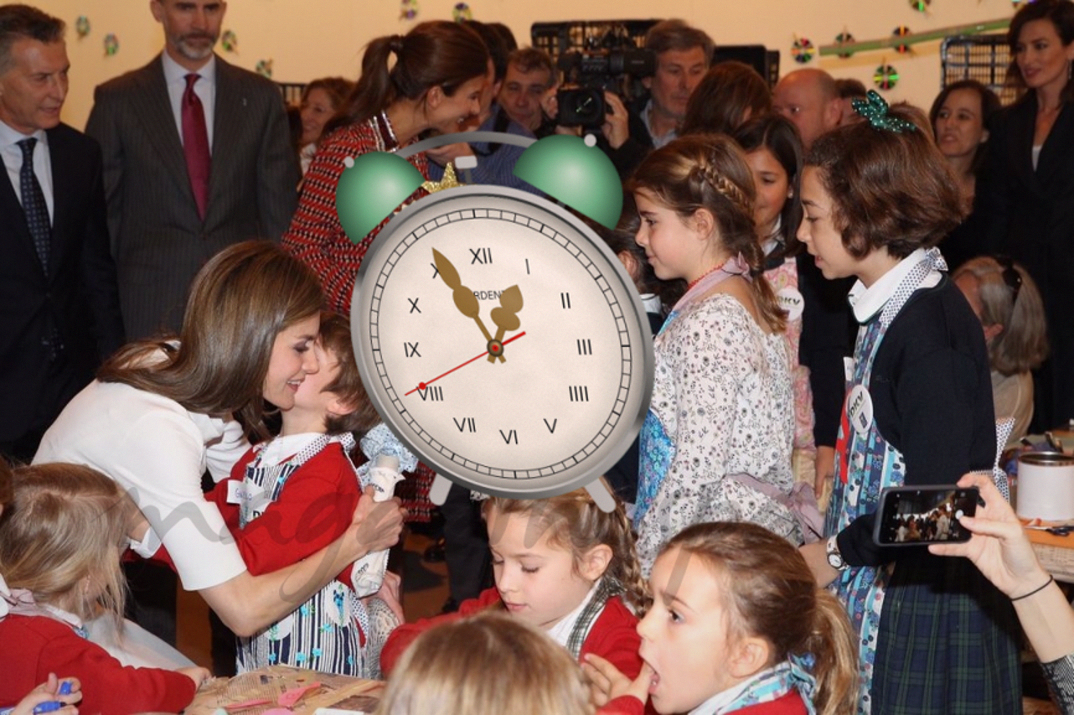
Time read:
12h55m41s
